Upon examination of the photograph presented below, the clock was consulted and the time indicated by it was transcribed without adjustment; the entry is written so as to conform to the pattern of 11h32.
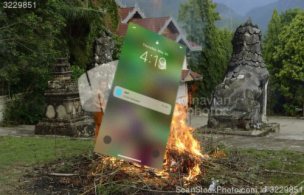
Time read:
4h19
